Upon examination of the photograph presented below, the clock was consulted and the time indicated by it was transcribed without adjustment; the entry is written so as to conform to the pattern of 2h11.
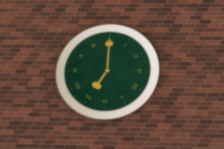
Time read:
7h00
